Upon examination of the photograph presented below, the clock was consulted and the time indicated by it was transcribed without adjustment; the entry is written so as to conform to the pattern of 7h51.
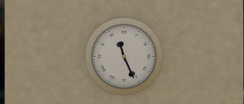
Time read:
11h26
